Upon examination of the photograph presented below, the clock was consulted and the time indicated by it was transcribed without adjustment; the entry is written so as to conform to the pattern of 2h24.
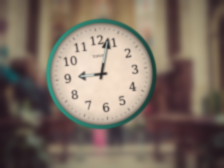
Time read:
9h03
